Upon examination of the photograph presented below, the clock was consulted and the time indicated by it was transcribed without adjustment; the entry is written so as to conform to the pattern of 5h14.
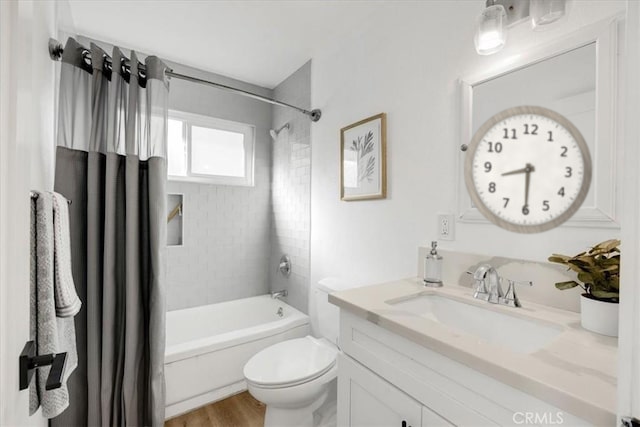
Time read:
8h30
